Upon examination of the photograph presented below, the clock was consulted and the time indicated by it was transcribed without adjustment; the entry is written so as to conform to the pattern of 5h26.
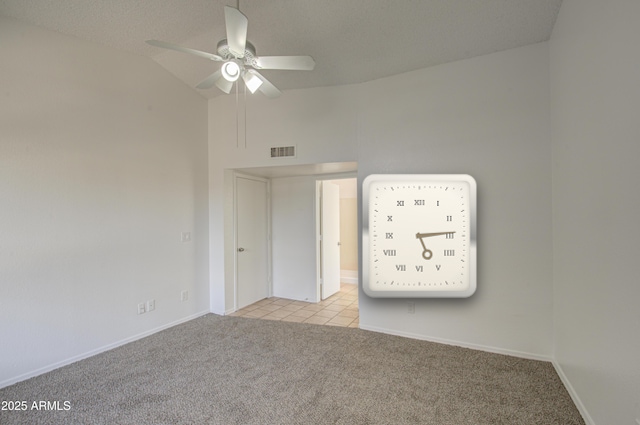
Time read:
5h14
